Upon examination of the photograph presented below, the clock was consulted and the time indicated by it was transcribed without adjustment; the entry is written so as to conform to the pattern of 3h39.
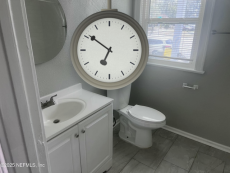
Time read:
6h51
